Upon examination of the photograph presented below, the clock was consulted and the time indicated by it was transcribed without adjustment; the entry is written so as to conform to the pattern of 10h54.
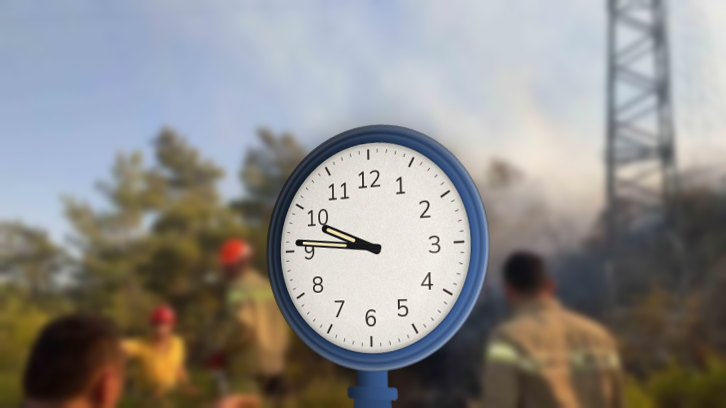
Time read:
9h46
